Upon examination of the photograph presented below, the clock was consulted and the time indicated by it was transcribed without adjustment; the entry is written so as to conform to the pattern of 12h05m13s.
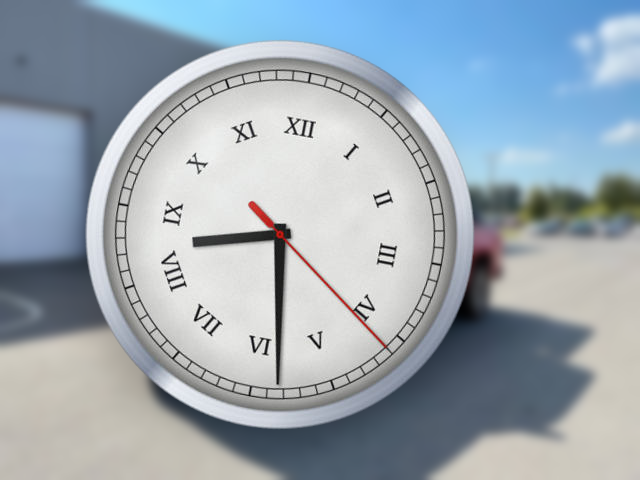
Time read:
8h28m21s
